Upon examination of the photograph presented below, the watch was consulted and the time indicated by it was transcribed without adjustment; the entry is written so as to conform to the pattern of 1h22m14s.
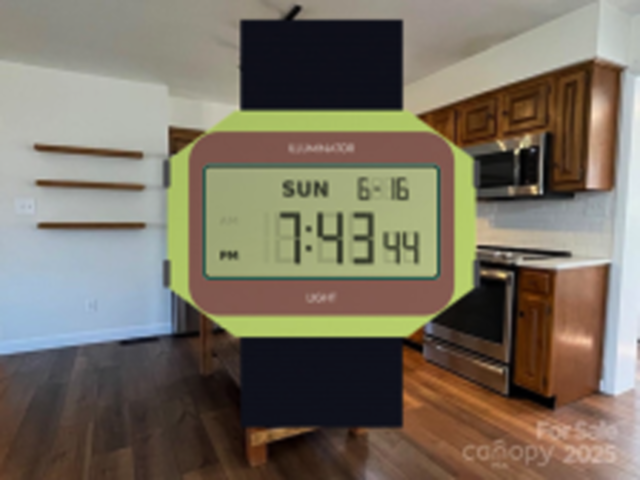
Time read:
7h43m44s
